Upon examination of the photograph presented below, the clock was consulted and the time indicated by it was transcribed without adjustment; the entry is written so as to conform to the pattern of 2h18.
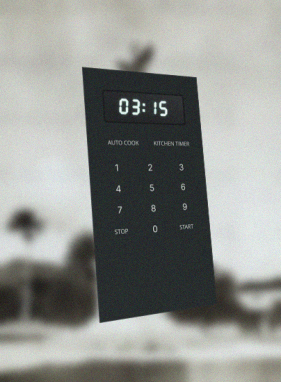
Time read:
3h15
